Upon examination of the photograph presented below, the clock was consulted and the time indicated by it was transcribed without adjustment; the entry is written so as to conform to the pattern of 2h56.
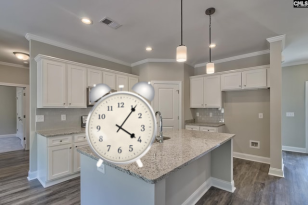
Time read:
4h06
